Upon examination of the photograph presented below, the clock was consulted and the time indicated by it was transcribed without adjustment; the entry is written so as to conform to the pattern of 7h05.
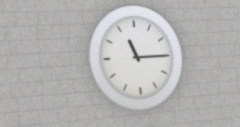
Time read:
11h15
